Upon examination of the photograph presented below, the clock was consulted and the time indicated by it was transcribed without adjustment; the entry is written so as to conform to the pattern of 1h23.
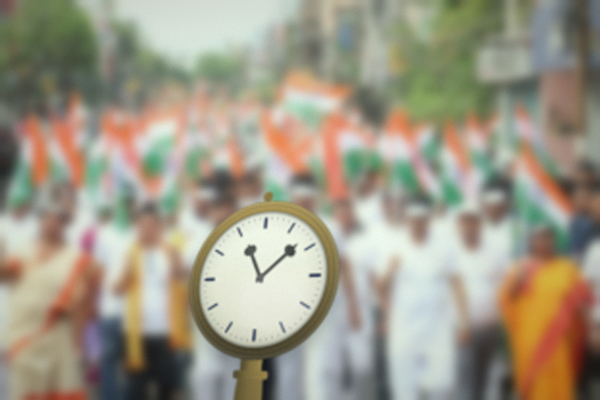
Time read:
11h08
